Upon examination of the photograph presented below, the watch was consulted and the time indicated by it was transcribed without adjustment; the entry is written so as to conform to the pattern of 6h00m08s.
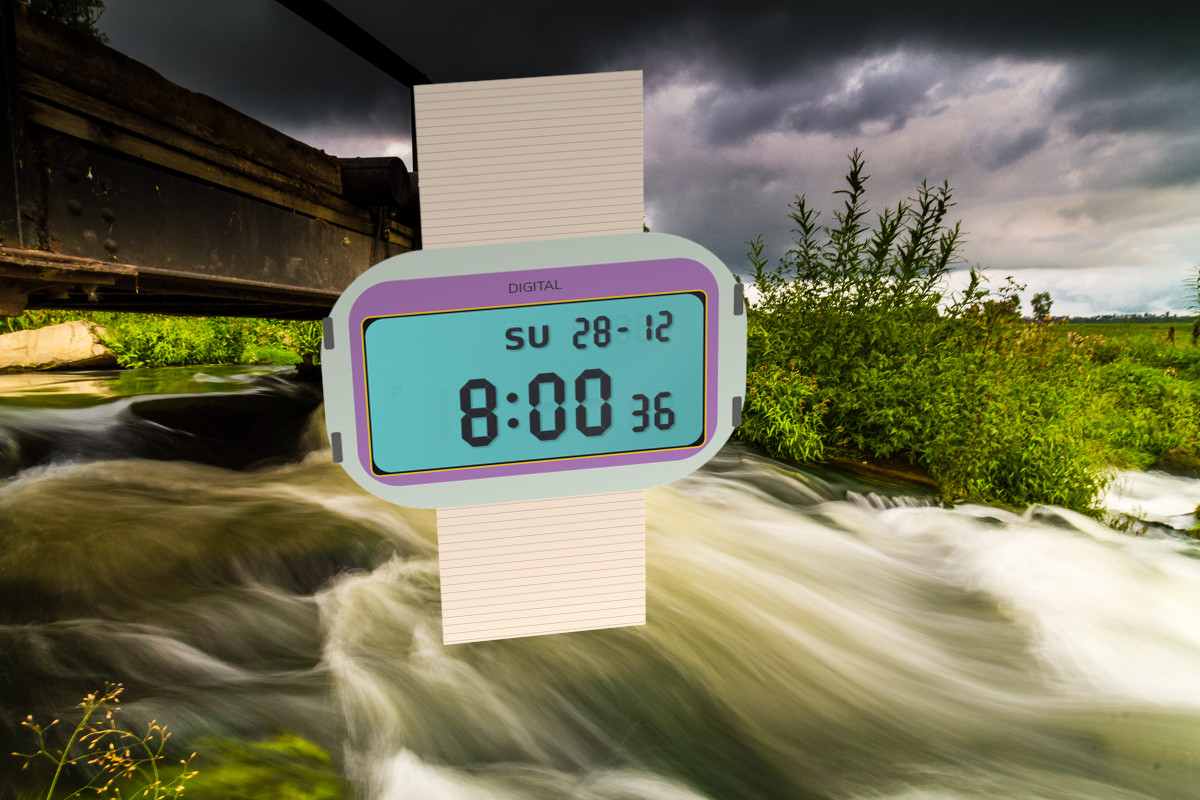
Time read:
8h00m36s
